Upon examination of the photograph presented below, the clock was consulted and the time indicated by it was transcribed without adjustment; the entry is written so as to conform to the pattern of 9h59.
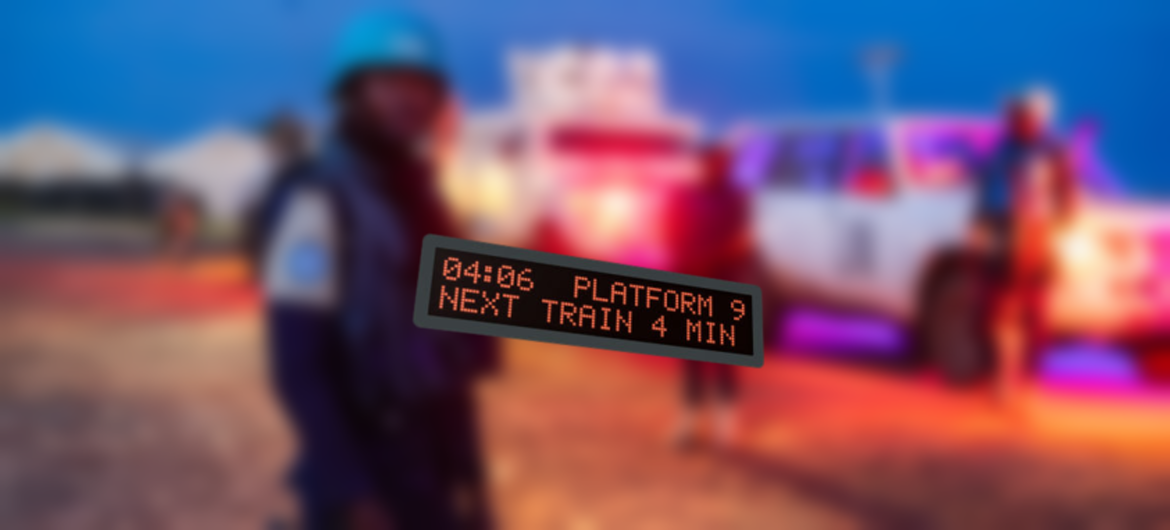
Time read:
4h06
